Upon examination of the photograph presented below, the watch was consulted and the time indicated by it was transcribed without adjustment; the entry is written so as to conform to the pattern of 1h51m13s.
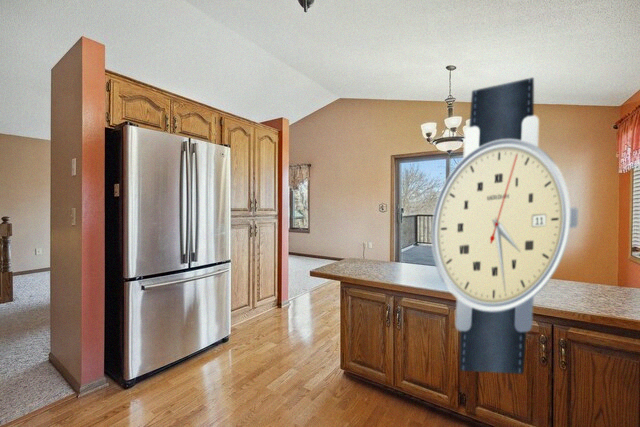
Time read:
4h28m03s
